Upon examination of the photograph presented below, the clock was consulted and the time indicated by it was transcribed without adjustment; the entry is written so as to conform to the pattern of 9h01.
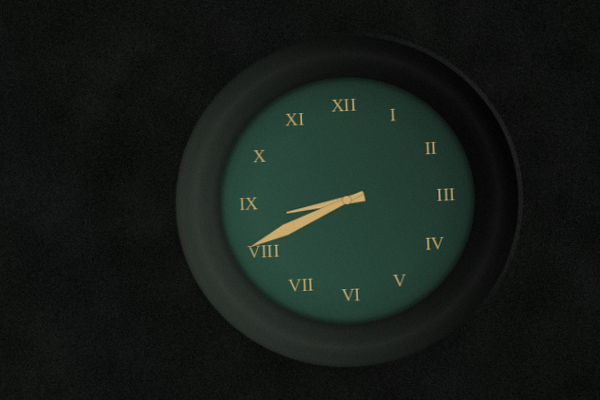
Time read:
8h41
